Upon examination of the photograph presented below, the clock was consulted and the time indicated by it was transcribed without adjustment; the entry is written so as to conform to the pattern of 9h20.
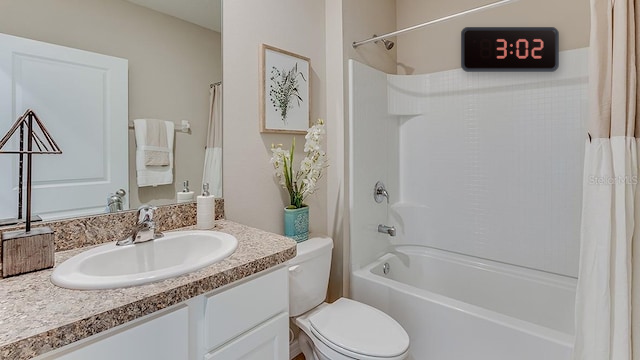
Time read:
3h02
